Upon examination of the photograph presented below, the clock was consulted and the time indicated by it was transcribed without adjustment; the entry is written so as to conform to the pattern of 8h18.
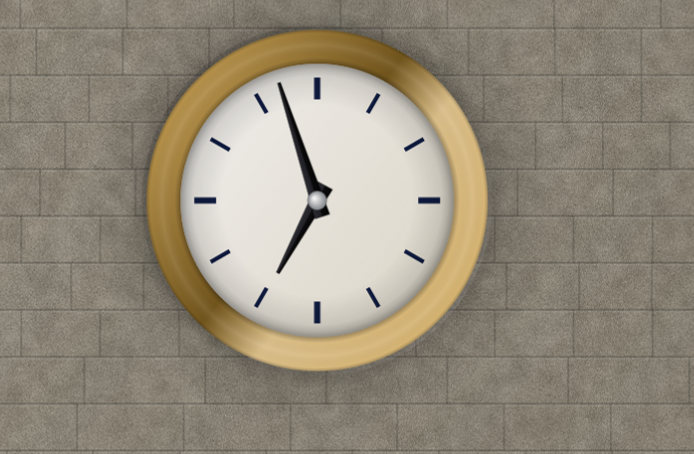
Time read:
6h57
